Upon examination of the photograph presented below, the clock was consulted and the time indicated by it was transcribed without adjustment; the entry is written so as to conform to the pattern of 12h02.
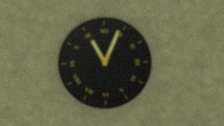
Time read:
11h04
